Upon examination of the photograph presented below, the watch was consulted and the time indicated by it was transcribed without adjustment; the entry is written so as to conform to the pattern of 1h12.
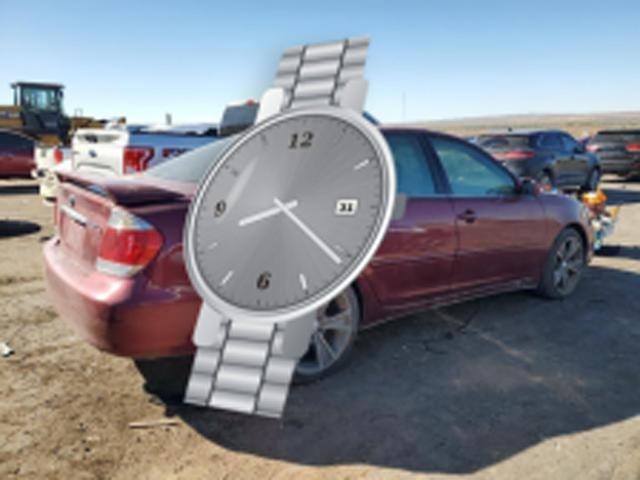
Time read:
8h21
